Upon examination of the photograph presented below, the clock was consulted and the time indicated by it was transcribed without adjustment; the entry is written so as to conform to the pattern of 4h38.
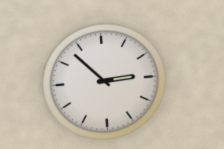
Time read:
2h53
